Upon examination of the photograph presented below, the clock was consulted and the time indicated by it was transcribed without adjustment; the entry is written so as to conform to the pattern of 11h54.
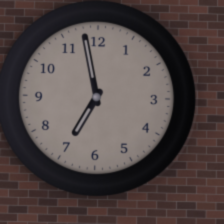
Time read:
6h58
